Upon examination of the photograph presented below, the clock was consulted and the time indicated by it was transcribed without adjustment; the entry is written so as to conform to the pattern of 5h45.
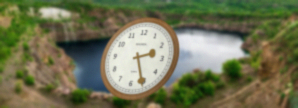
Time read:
2h26
